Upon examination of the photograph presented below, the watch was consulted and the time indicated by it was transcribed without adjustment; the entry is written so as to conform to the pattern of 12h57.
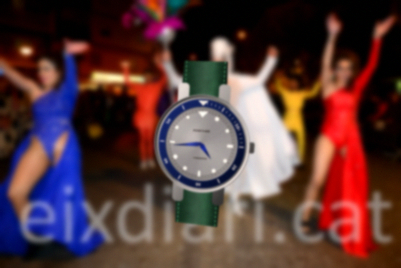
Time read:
4h44
